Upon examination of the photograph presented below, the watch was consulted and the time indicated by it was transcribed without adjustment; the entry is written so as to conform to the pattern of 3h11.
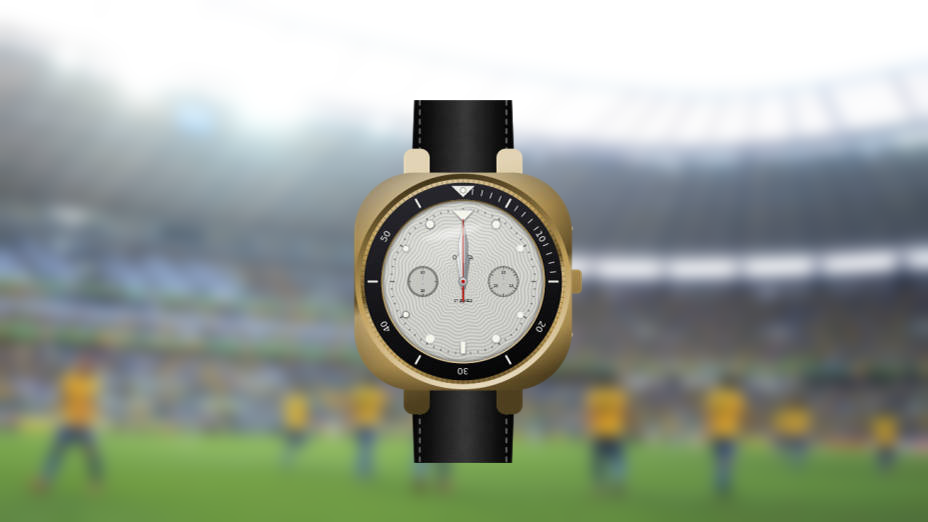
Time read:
12h00
